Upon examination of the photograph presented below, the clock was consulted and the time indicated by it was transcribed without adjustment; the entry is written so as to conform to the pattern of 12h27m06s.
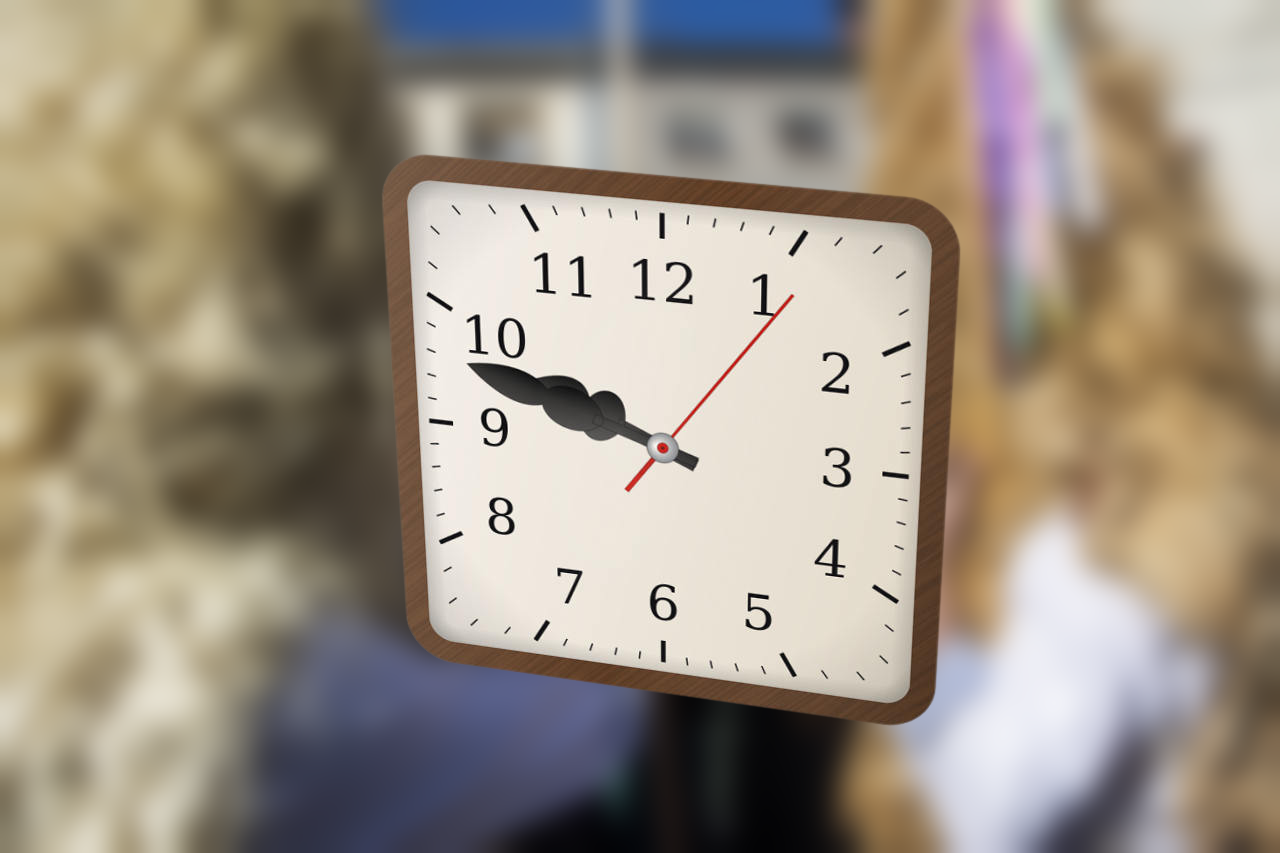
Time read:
9h48m06s
